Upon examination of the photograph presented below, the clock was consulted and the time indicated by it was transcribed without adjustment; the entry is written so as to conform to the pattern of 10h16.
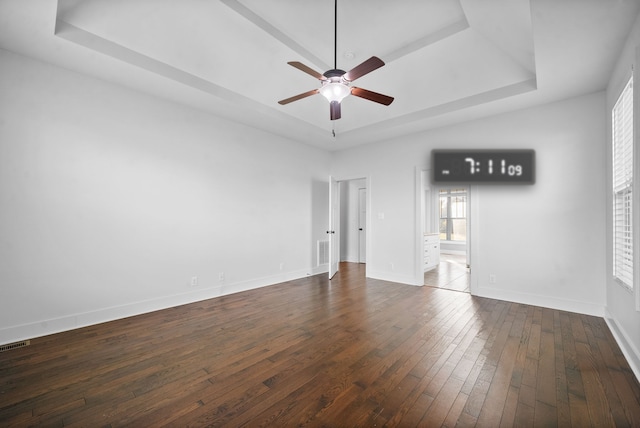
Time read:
7h11
